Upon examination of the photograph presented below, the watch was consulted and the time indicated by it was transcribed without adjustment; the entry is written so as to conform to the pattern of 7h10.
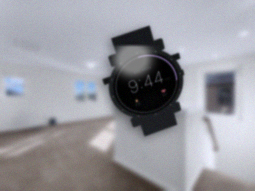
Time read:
9h44
